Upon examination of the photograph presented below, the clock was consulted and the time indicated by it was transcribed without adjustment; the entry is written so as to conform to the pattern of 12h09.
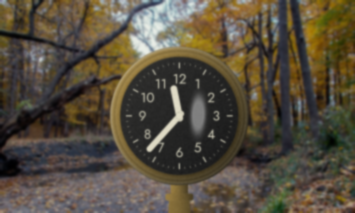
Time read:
11h37
